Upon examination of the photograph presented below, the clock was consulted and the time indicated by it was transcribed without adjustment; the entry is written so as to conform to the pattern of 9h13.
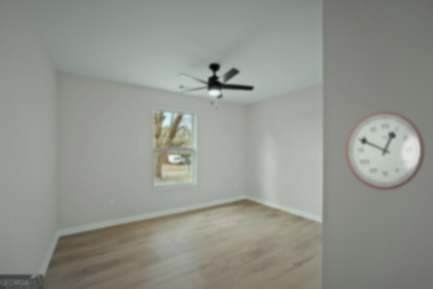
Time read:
12h49
